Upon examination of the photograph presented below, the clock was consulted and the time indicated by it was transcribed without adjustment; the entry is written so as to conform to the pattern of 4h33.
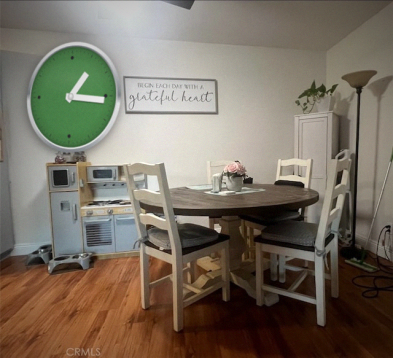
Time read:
1h16
